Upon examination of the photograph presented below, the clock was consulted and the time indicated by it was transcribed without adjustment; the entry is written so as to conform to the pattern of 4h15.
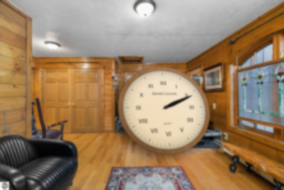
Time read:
2h11
